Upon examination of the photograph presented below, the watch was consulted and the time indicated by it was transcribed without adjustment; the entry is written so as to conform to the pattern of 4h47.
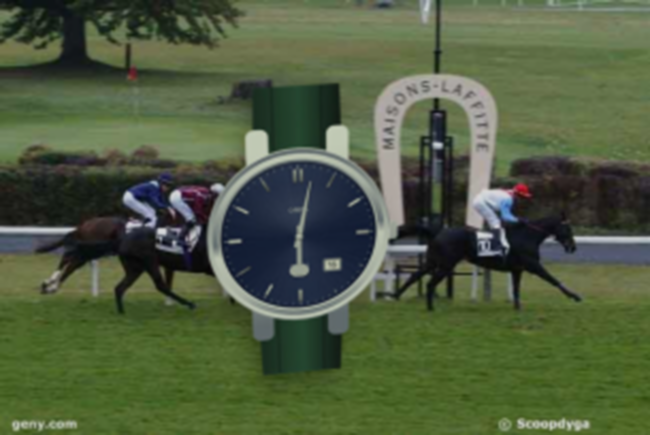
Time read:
6h02
